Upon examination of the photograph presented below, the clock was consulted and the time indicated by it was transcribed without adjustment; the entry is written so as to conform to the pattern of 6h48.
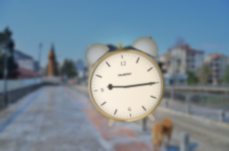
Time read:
9h15
